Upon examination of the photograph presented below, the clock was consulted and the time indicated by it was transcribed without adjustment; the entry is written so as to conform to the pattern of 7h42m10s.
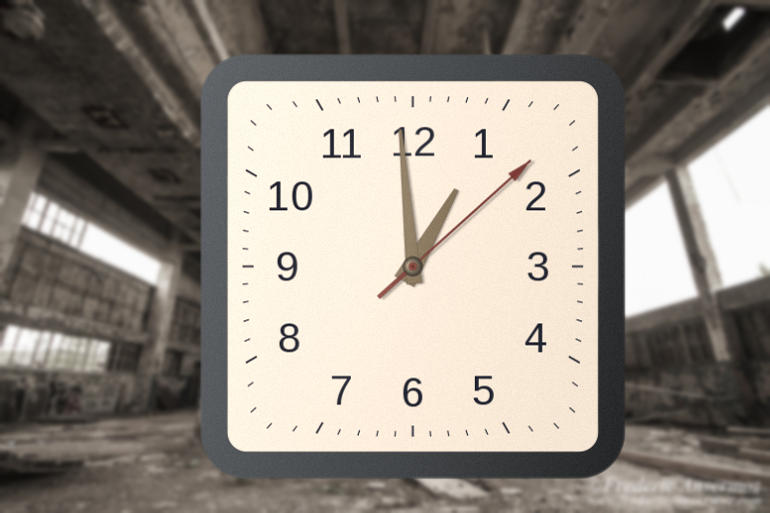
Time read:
12h59m08s
